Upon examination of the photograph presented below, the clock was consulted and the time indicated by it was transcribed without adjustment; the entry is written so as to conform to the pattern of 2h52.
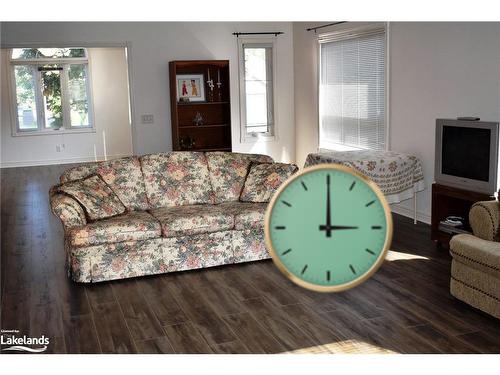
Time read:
3h00
